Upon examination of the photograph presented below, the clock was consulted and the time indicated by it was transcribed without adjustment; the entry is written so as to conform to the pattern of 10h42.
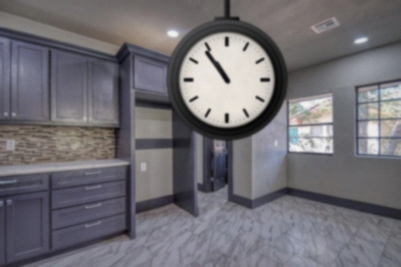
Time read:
10h54
